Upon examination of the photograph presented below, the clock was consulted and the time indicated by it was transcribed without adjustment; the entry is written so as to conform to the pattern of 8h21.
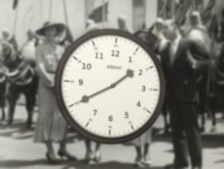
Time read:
1h40
